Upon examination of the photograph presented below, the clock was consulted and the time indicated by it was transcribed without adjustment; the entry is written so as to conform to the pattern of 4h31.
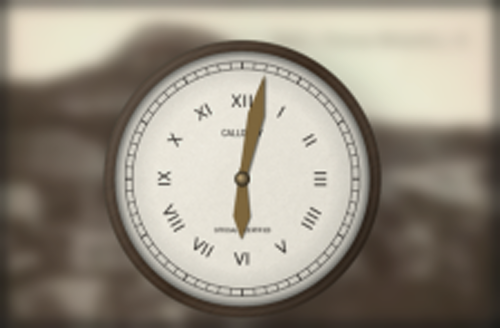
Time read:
6h02
